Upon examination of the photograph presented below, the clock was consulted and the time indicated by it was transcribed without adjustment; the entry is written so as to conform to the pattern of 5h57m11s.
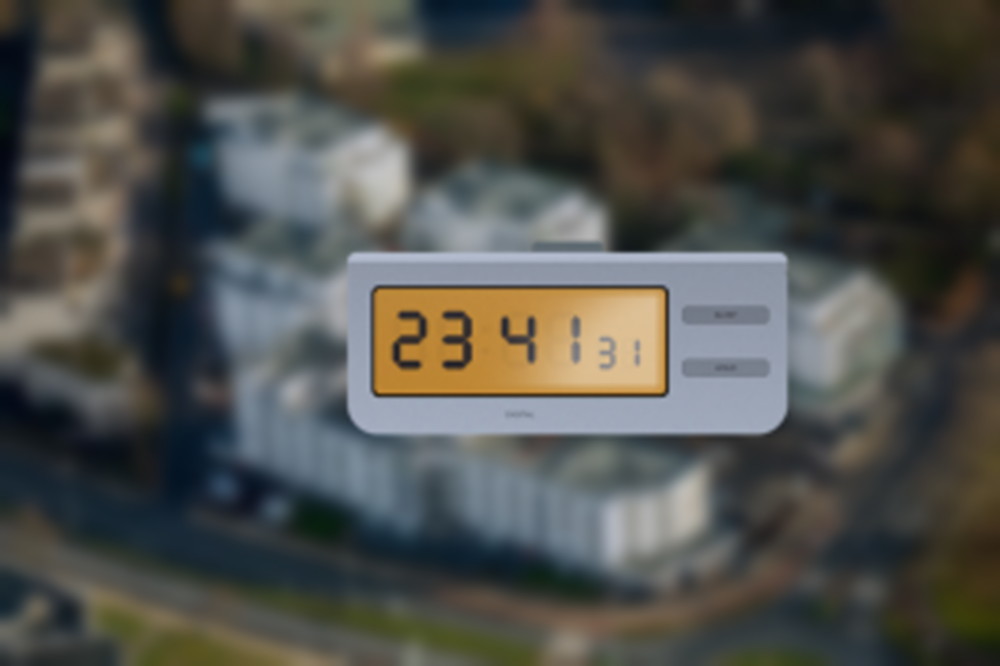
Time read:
23h41m31s
